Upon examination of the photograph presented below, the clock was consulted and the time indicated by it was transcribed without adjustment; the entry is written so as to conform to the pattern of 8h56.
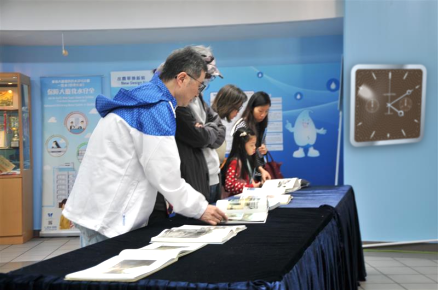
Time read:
4h10
